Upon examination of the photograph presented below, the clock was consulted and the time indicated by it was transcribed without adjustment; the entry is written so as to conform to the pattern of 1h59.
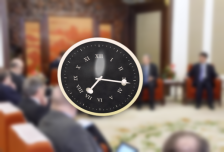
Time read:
7h16
